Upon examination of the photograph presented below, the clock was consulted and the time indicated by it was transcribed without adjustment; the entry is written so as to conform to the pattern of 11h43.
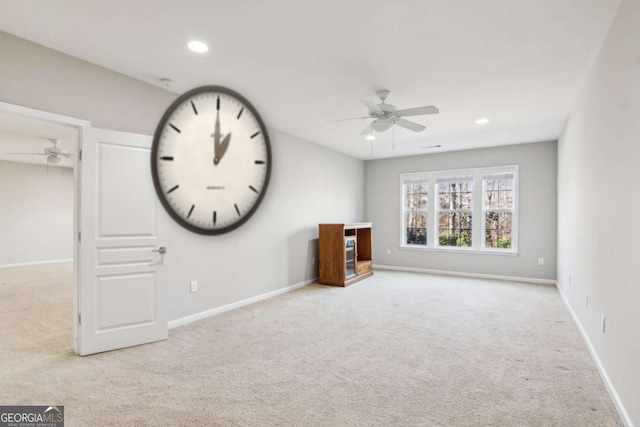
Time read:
1h00
